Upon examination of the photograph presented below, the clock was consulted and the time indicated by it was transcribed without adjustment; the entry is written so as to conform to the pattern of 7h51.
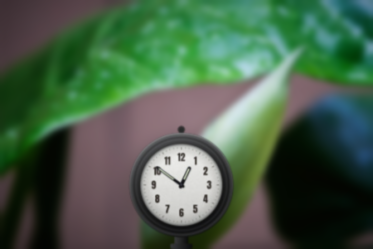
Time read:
12h51
